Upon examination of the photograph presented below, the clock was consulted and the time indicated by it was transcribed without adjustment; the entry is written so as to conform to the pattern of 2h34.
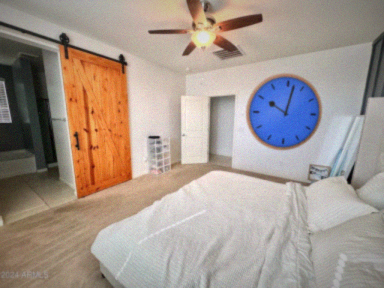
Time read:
10h02
